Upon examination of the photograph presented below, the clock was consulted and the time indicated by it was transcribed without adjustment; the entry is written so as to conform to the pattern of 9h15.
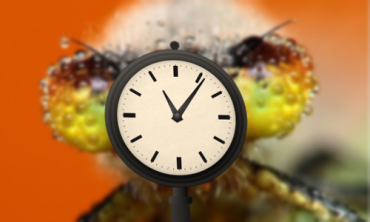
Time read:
11h06
